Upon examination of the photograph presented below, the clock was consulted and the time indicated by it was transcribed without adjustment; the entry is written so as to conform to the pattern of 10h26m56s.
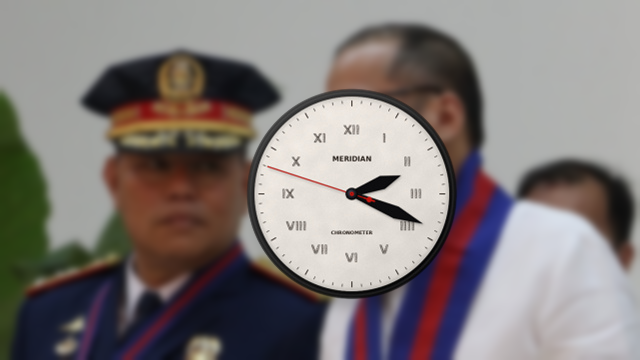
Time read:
2h18m48s
